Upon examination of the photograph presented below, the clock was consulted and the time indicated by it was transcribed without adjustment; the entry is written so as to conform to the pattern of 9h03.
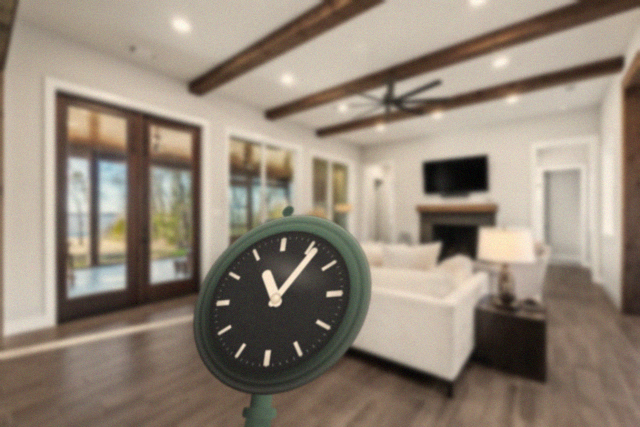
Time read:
11h06
